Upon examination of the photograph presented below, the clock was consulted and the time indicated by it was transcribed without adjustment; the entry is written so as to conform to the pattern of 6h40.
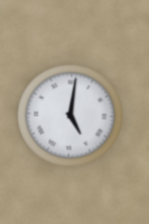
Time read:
5h01
